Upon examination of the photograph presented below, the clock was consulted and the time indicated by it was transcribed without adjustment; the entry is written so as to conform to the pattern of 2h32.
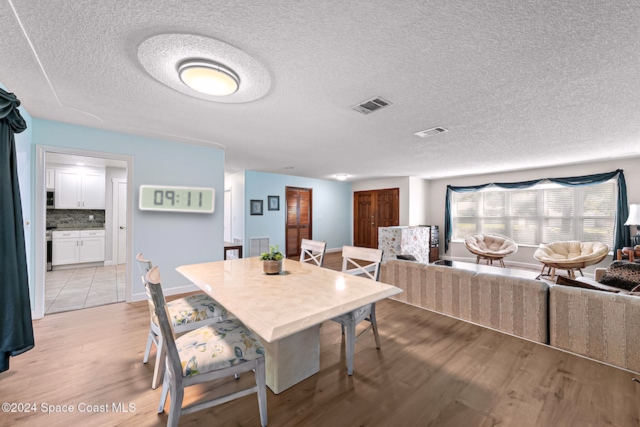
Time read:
9h11
